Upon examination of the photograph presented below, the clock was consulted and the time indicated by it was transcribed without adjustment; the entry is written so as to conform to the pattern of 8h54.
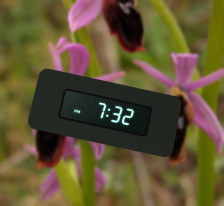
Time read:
7h32
